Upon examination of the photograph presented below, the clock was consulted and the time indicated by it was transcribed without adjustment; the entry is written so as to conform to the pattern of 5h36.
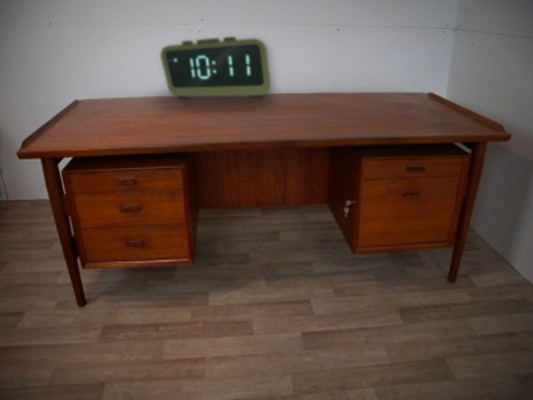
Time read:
10h11
